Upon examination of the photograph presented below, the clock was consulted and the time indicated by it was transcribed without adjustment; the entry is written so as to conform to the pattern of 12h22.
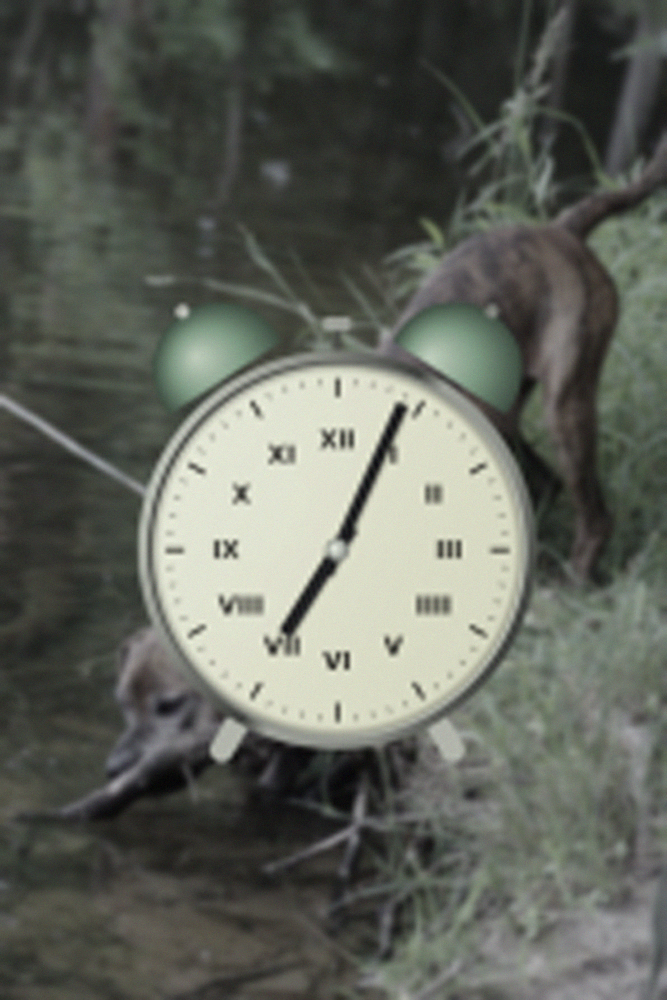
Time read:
7h04
